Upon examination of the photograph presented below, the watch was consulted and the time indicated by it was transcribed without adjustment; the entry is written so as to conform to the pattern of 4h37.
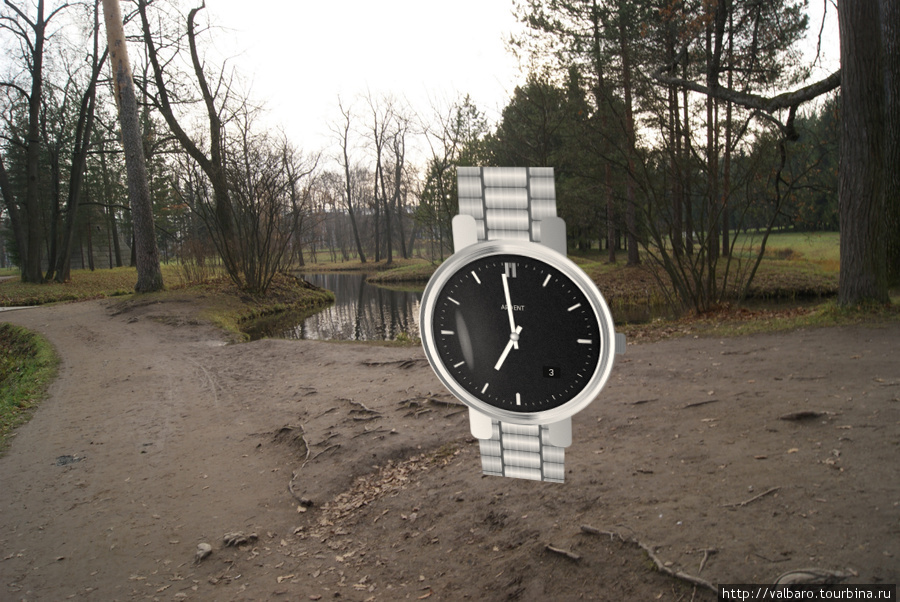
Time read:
6h59
